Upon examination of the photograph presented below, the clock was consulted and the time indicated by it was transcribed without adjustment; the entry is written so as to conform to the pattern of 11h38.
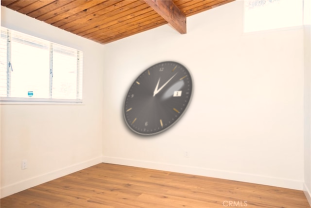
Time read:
12h07
